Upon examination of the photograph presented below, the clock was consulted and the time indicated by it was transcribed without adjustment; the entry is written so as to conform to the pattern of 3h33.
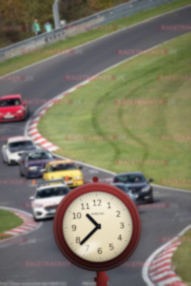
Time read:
10h38
